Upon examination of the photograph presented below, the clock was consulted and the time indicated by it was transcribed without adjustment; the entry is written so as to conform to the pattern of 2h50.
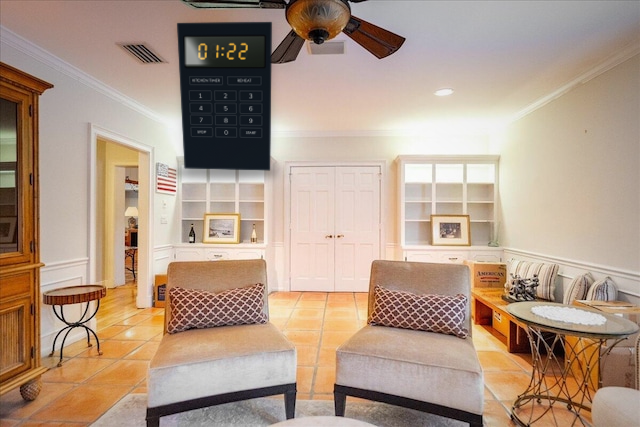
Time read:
1h22
